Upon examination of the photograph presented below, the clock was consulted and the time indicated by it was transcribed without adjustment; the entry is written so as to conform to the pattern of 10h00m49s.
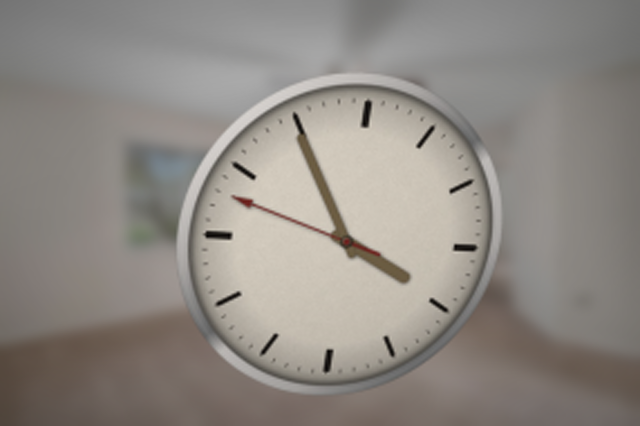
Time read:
3h54m48s
